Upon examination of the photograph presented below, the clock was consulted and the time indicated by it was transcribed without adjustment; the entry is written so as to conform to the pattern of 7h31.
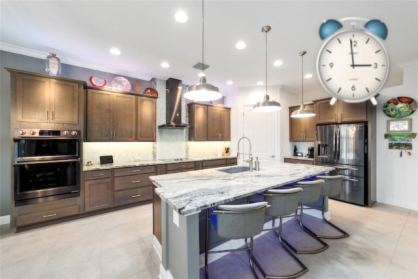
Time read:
2h59
